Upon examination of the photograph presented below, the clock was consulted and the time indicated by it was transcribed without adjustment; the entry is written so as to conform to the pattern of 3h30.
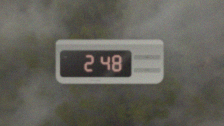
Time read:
2h48
